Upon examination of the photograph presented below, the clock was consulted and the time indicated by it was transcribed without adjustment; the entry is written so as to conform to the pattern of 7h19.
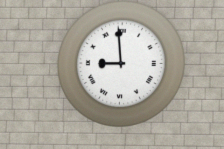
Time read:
8h59
